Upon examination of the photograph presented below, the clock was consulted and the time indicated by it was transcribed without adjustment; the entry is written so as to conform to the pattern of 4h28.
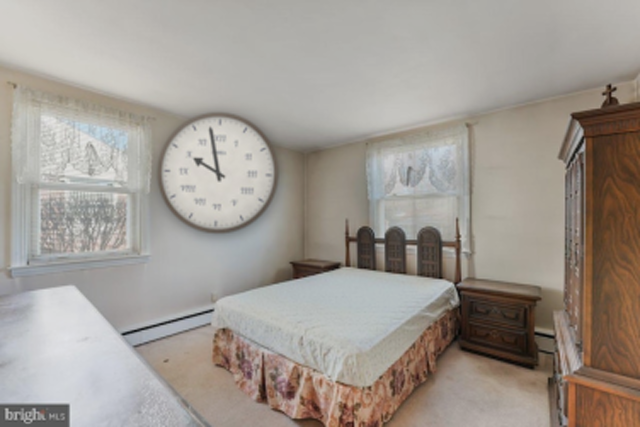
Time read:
9h58
